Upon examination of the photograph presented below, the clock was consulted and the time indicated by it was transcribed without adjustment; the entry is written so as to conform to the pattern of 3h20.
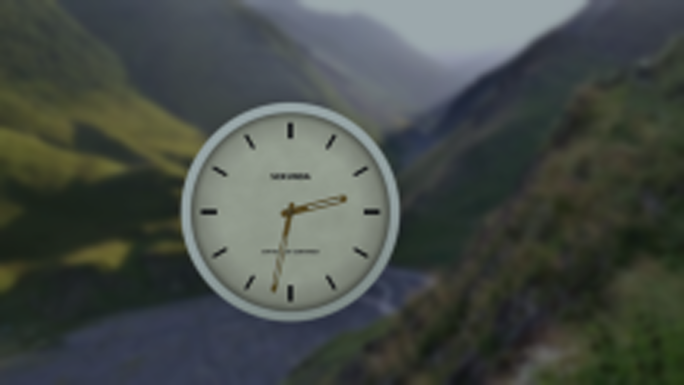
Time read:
2h32
